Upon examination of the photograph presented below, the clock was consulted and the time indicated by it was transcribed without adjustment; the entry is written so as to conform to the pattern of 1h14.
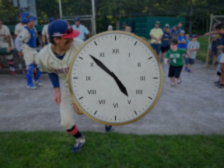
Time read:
4h52
